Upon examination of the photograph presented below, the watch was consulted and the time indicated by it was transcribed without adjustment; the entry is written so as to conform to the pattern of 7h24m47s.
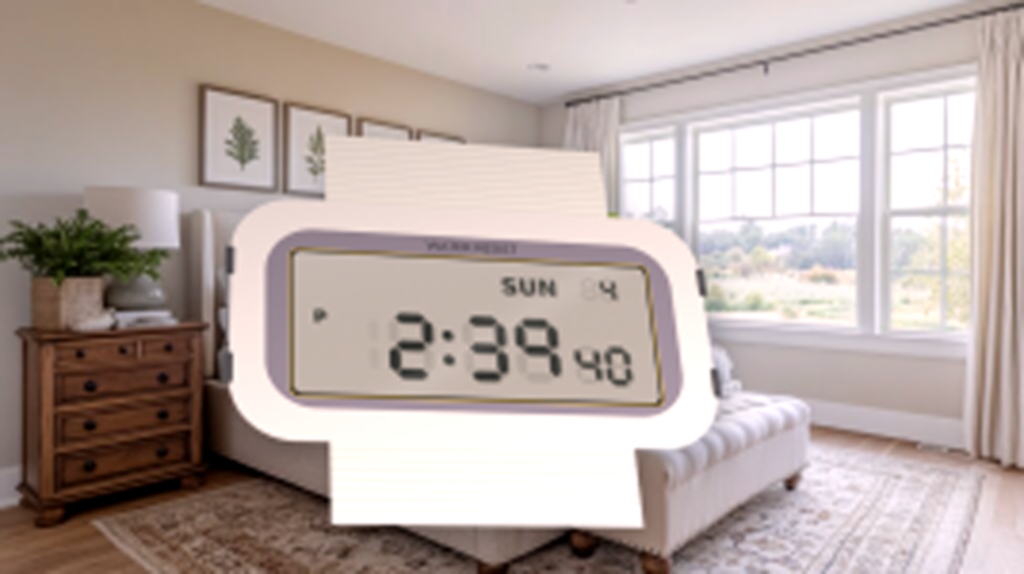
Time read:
2h39m40s
